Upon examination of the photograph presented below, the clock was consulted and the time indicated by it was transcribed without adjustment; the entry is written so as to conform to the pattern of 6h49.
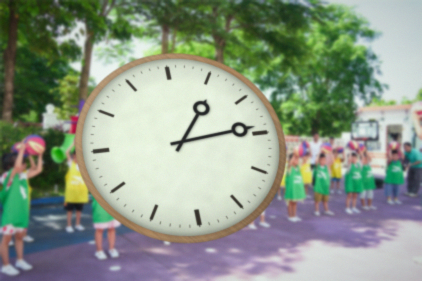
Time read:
1h14
